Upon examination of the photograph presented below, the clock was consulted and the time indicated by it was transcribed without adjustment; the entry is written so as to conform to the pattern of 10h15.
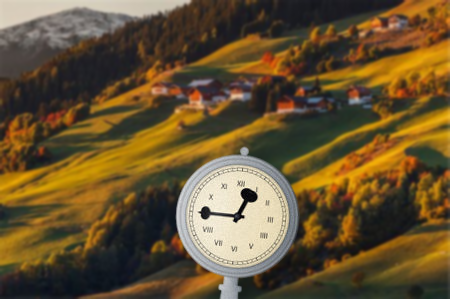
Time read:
12h45
